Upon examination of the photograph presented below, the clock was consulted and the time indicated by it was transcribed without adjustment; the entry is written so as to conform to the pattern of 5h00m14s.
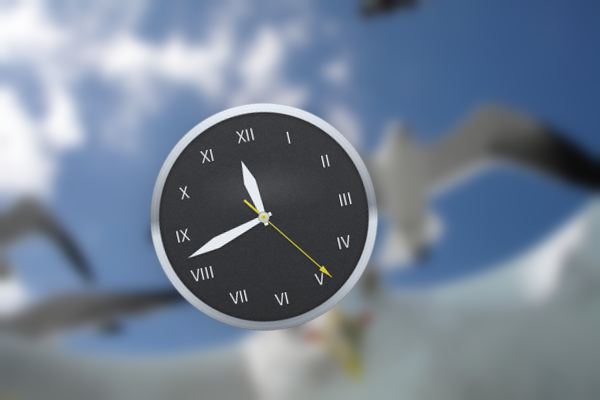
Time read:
11h42m24s
